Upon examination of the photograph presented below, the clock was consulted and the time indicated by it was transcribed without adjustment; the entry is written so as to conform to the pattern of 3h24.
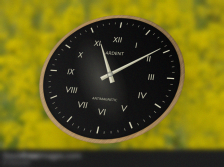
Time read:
11h09
